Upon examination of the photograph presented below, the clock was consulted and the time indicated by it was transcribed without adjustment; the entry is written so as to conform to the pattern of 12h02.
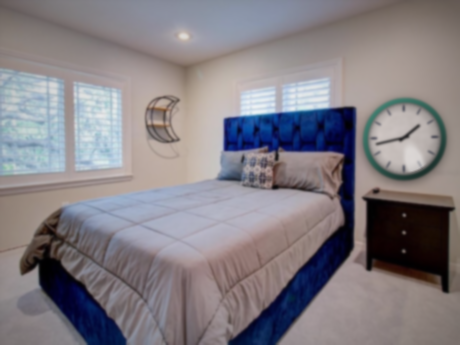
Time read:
1h43
